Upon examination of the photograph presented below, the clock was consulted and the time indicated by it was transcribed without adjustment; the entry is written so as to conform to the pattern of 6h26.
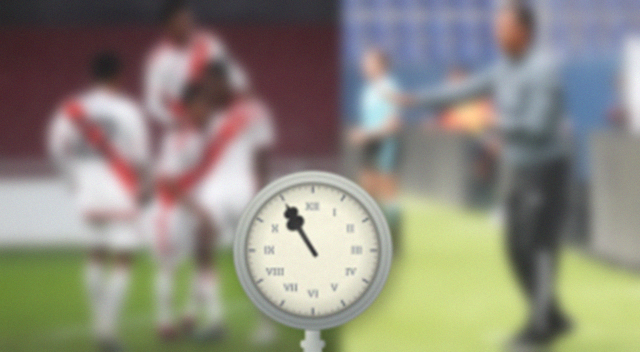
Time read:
10h55
